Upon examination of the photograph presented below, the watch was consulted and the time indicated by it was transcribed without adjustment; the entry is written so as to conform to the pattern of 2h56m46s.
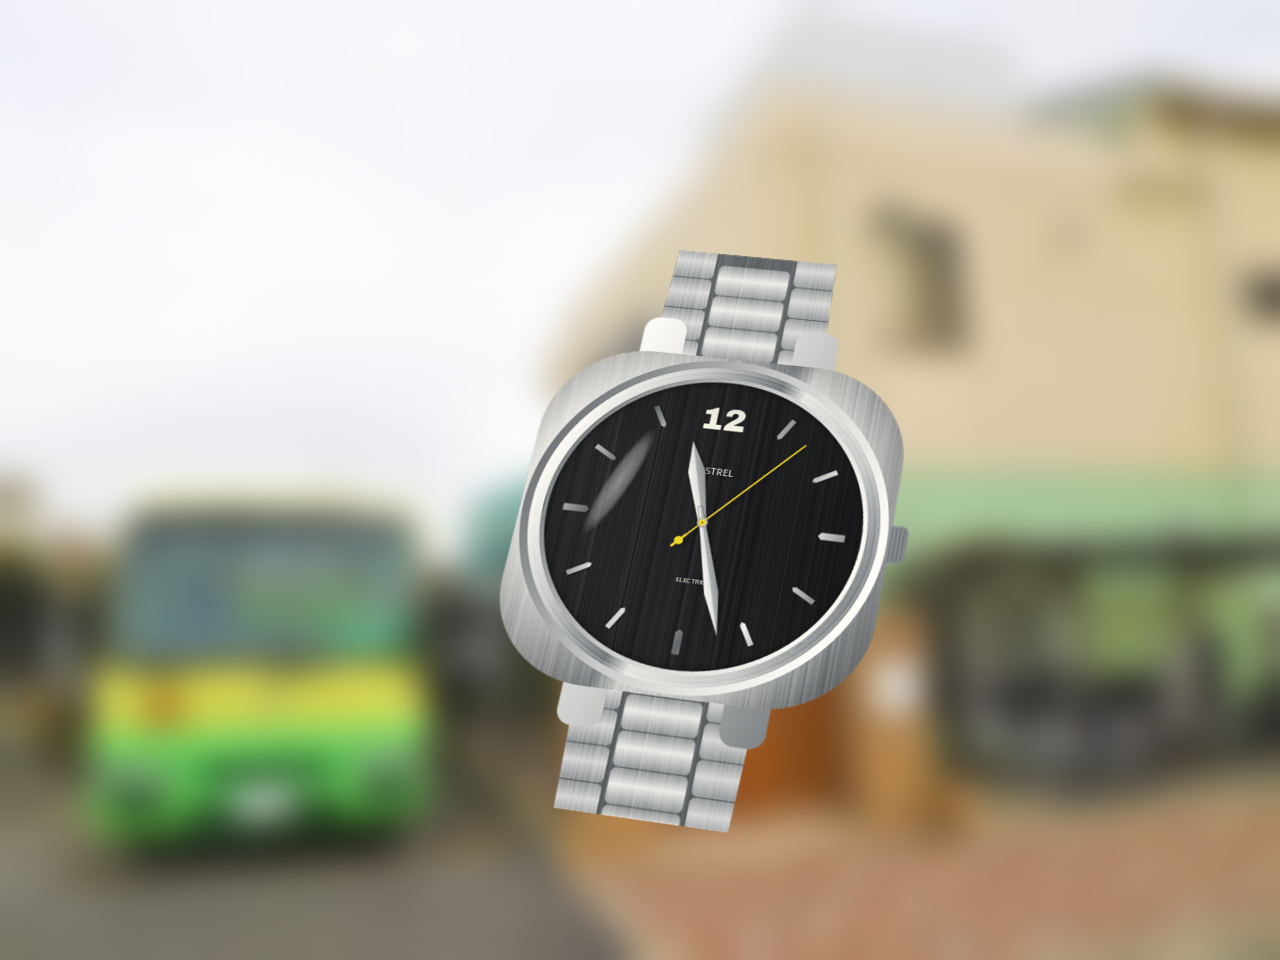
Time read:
11h27m07s
